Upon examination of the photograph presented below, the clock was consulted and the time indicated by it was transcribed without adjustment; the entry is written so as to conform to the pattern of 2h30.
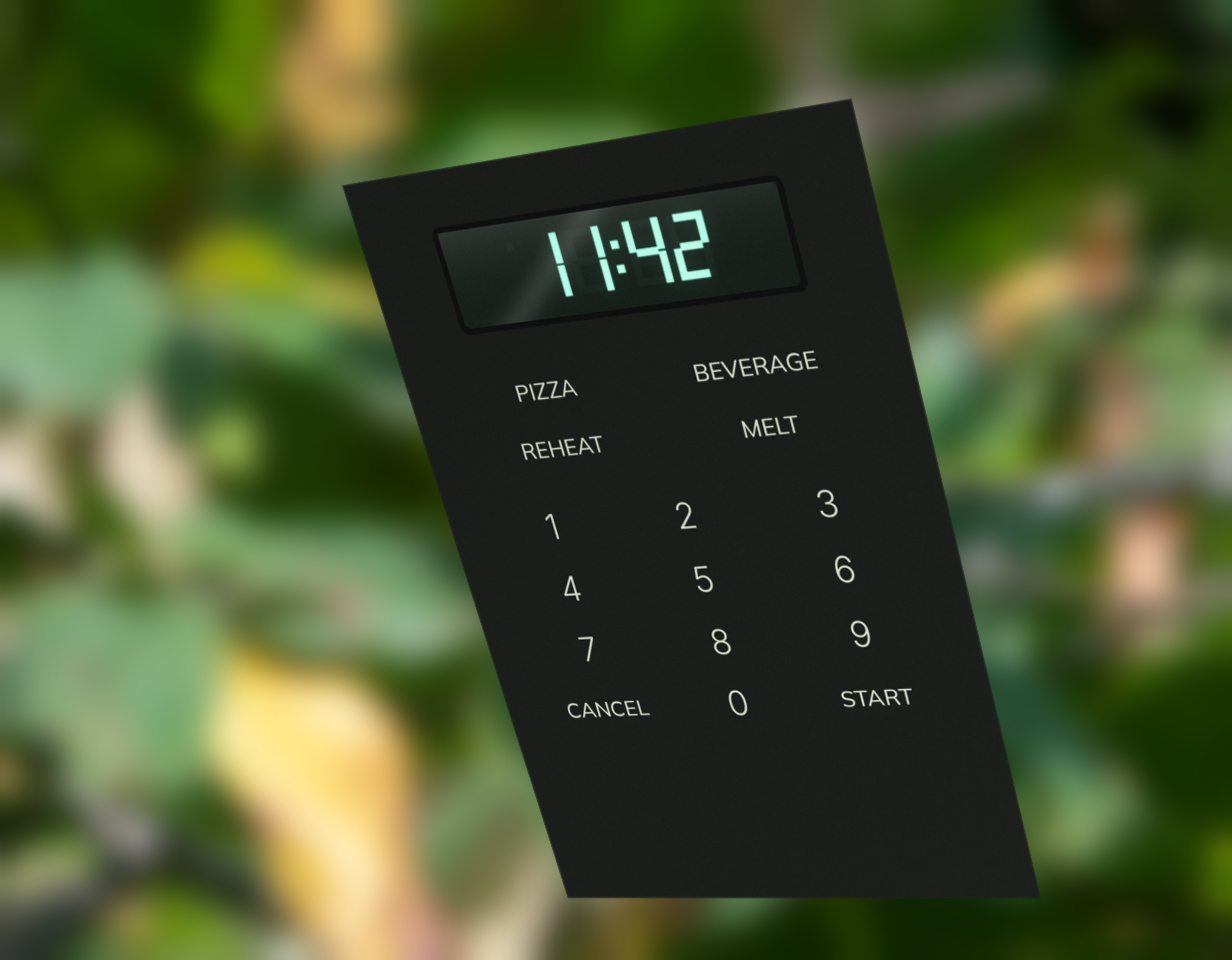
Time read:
11h42
